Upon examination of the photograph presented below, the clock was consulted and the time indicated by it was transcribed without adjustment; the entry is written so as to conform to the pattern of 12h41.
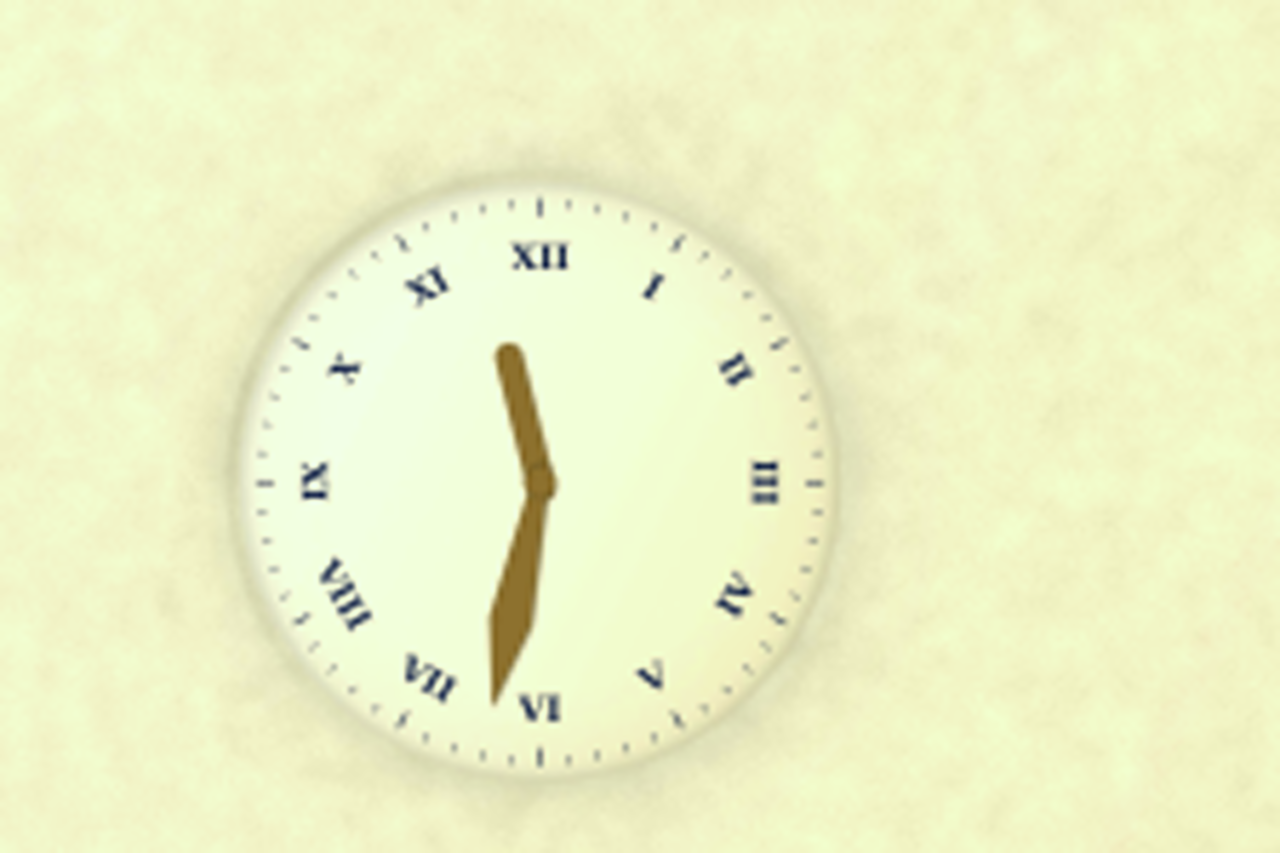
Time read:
11h32
